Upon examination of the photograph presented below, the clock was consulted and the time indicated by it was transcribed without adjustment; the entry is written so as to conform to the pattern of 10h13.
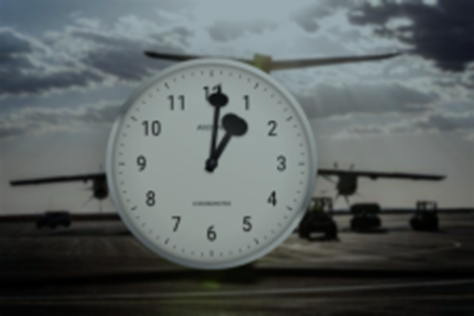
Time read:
1h01
